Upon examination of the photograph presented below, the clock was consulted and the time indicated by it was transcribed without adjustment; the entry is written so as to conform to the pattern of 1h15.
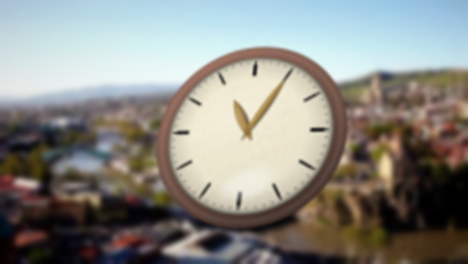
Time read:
11h05
